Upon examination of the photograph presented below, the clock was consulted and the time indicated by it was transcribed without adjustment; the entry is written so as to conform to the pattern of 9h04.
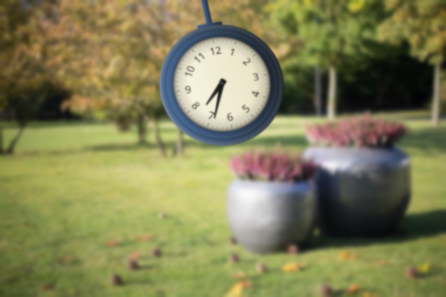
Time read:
7h34
